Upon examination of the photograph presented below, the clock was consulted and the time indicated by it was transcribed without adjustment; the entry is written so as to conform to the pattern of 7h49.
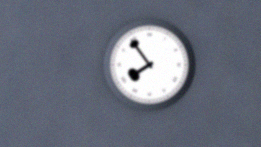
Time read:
7h54
